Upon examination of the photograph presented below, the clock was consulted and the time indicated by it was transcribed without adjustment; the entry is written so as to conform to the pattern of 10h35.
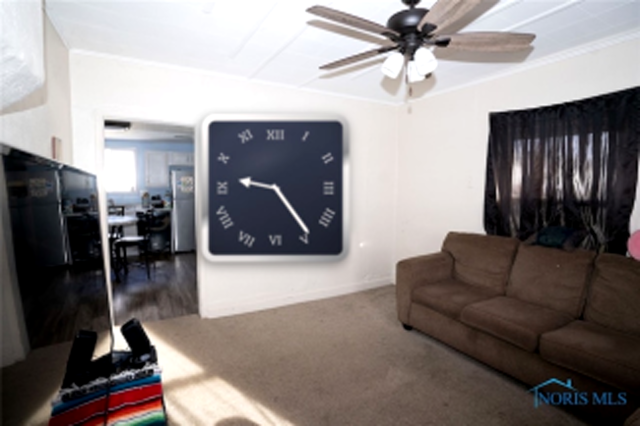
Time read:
9h24
